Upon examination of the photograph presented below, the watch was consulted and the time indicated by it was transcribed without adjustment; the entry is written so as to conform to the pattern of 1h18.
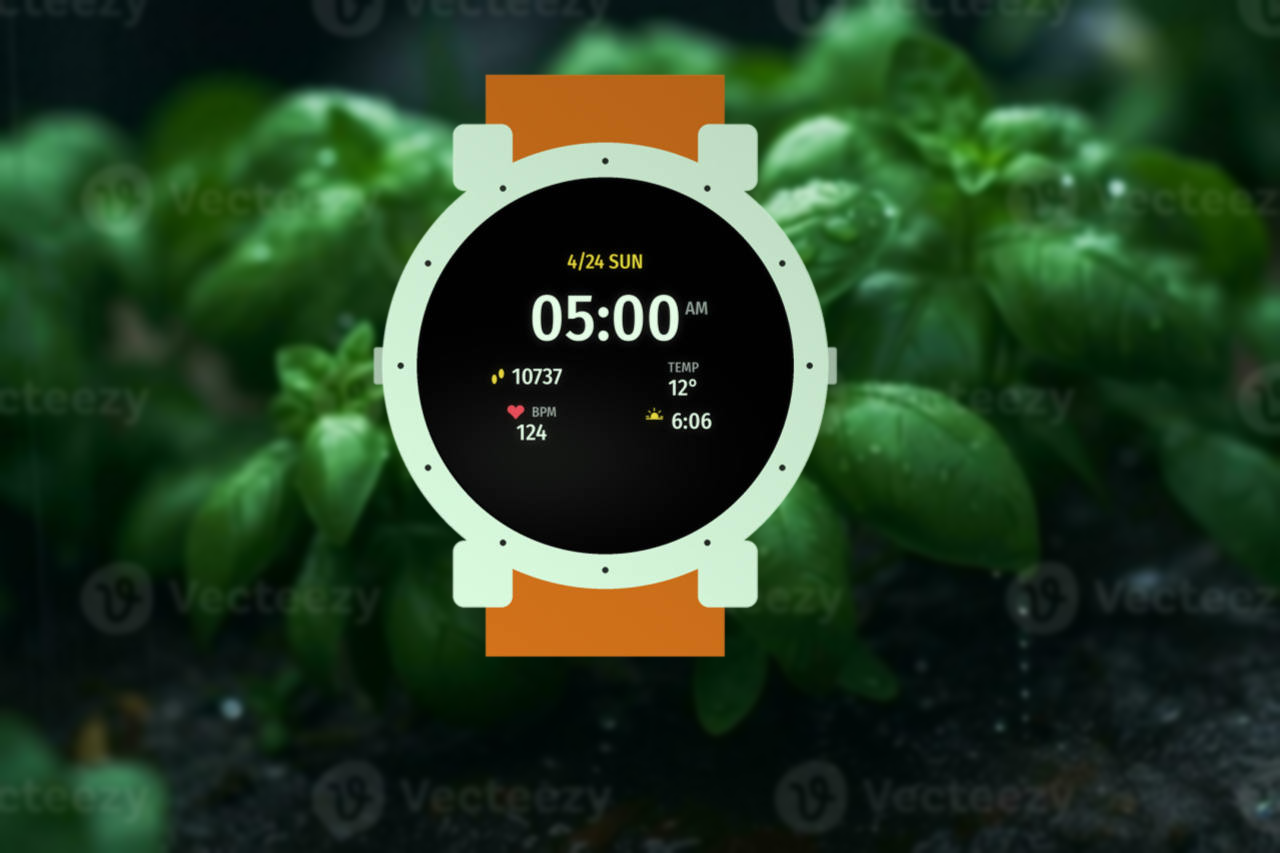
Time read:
5h00
